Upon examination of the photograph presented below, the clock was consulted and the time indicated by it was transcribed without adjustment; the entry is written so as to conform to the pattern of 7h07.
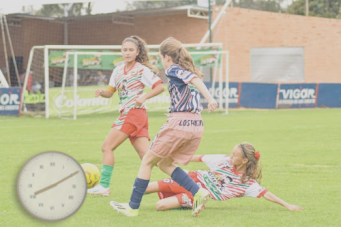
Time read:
8h10
